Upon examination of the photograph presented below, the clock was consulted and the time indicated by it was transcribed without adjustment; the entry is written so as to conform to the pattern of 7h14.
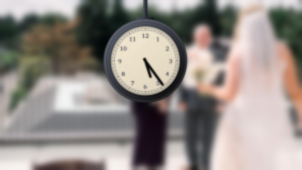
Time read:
5h24
